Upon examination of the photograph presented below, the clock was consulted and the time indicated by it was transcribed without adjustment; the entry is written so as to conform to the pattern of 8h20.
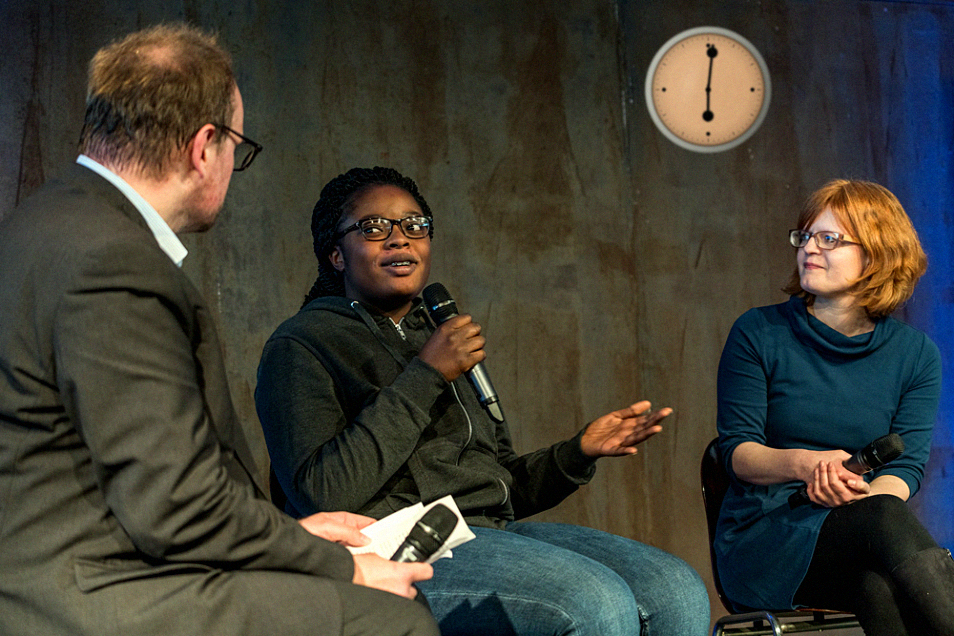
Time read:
6h01
